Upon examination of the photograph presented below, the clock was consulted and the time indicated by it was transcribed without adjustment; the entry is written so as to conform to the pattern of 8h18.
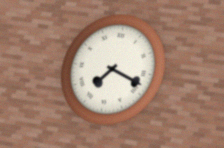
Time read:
7h18
